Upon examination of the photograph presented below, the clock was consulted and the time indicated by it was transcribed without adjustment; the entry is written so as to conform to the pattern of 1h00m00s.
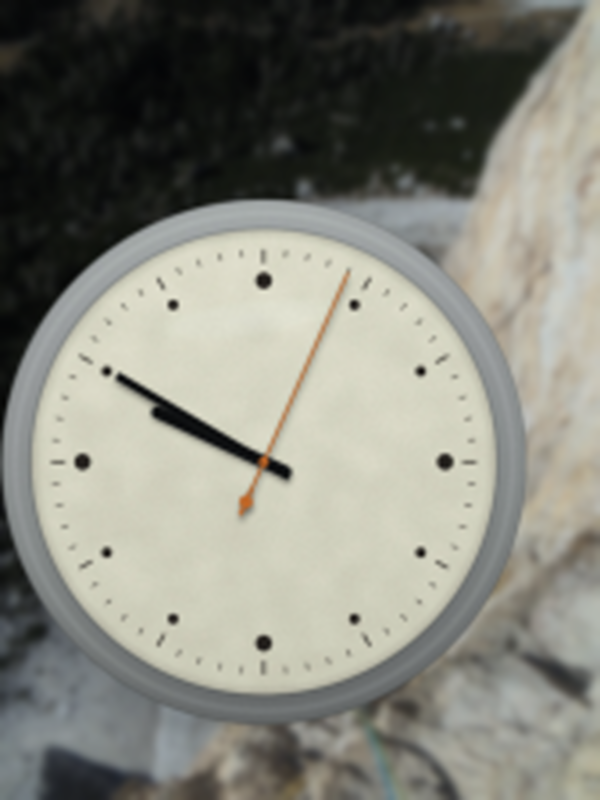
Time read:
9h50m04s
